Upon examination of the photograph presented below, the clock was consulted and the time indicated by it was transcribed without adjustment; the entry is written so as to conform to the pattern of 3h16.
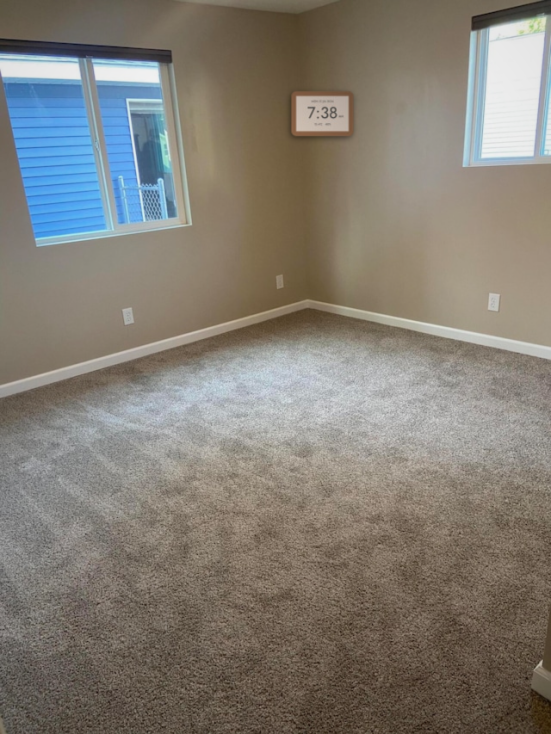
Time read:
7h38
